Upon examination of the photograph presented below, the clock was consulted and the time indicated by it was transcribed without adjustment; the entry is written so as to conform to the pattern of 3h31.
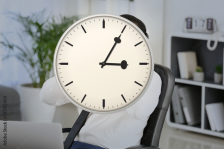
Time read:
3h05
